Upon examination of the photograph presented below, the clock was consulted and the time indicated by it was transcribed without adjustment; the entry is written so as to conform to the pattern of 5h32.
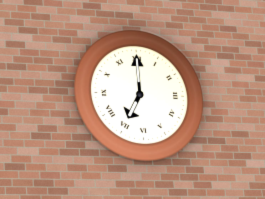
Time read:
7h00
